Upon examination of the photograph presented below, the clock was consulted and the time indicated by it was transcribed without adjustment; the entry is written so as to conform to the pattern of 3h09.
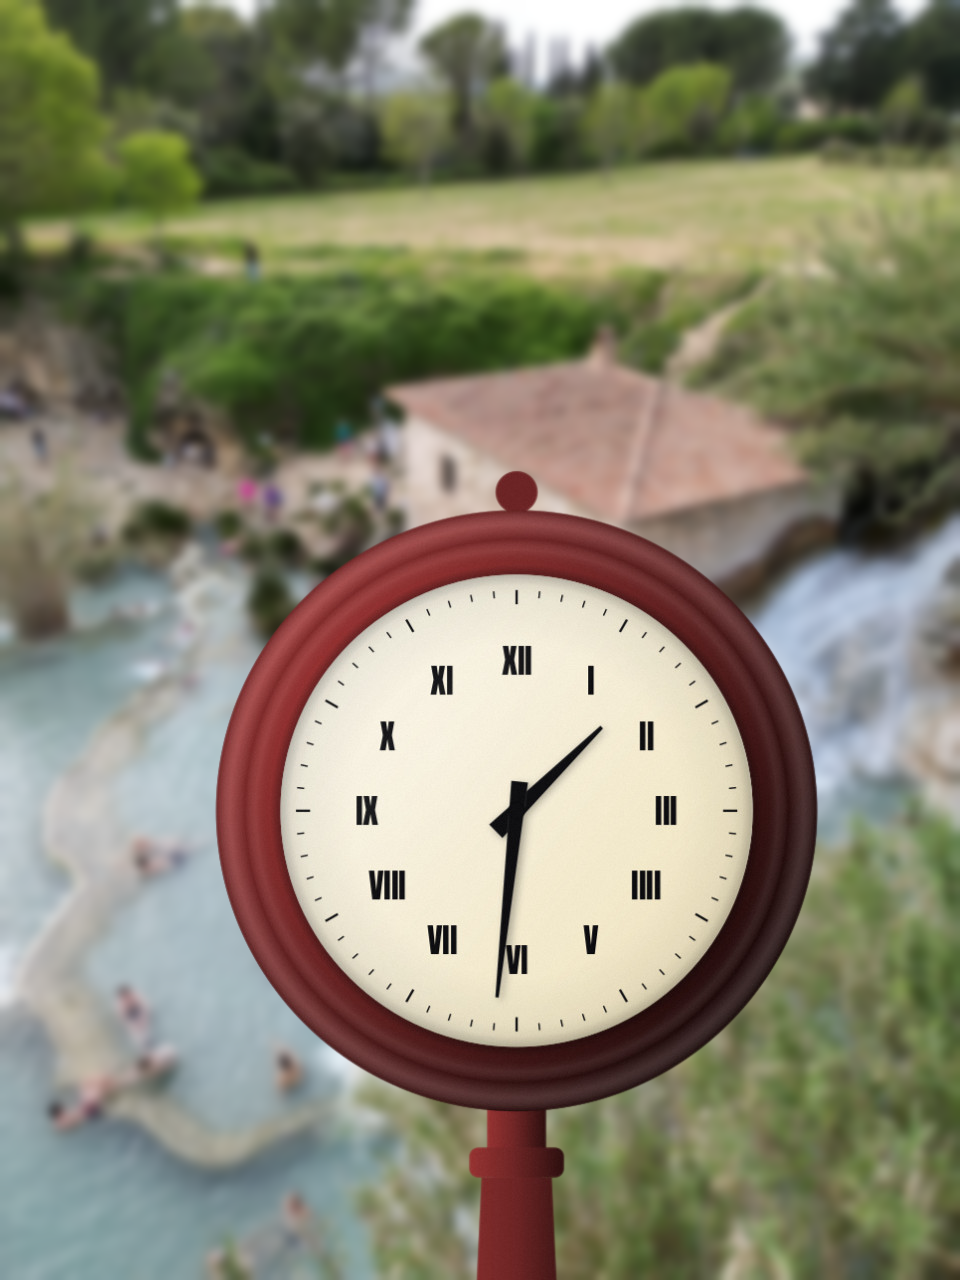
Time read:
1h31
